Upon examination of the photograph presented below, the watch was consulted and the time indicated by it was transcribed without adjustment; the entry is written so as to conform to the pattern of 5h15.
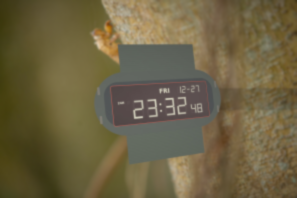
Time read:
23h32
